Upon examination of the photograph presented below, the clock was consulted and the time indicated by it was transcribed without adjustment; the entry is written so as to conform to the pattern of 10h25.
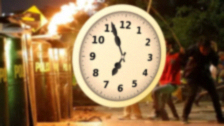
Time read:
6h56
